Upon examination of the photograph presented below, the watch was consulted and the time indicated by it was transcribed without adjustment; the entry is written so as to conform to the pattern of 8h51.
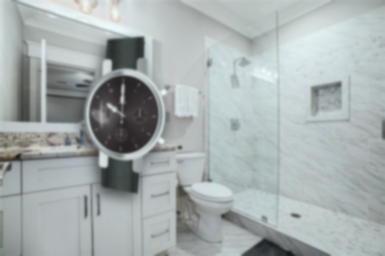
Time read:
10h00
